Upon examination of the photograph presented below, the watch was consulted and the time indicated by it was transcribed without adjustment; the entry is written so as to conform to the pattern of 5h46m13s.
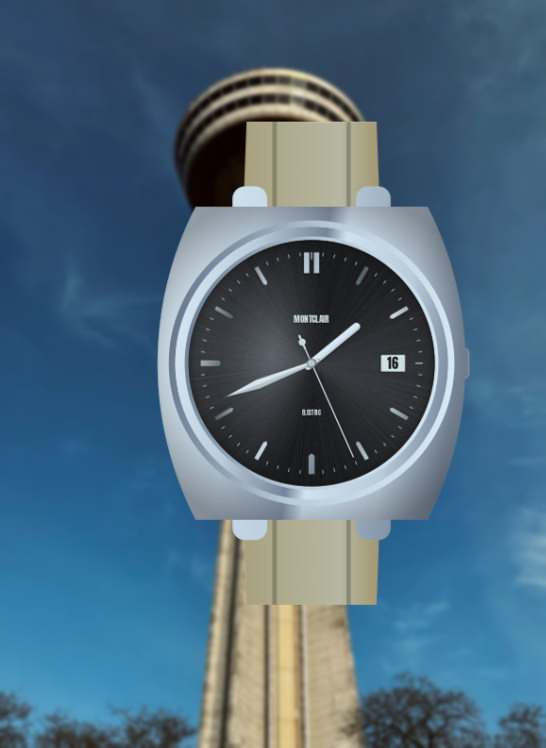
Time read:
1h41m26s
